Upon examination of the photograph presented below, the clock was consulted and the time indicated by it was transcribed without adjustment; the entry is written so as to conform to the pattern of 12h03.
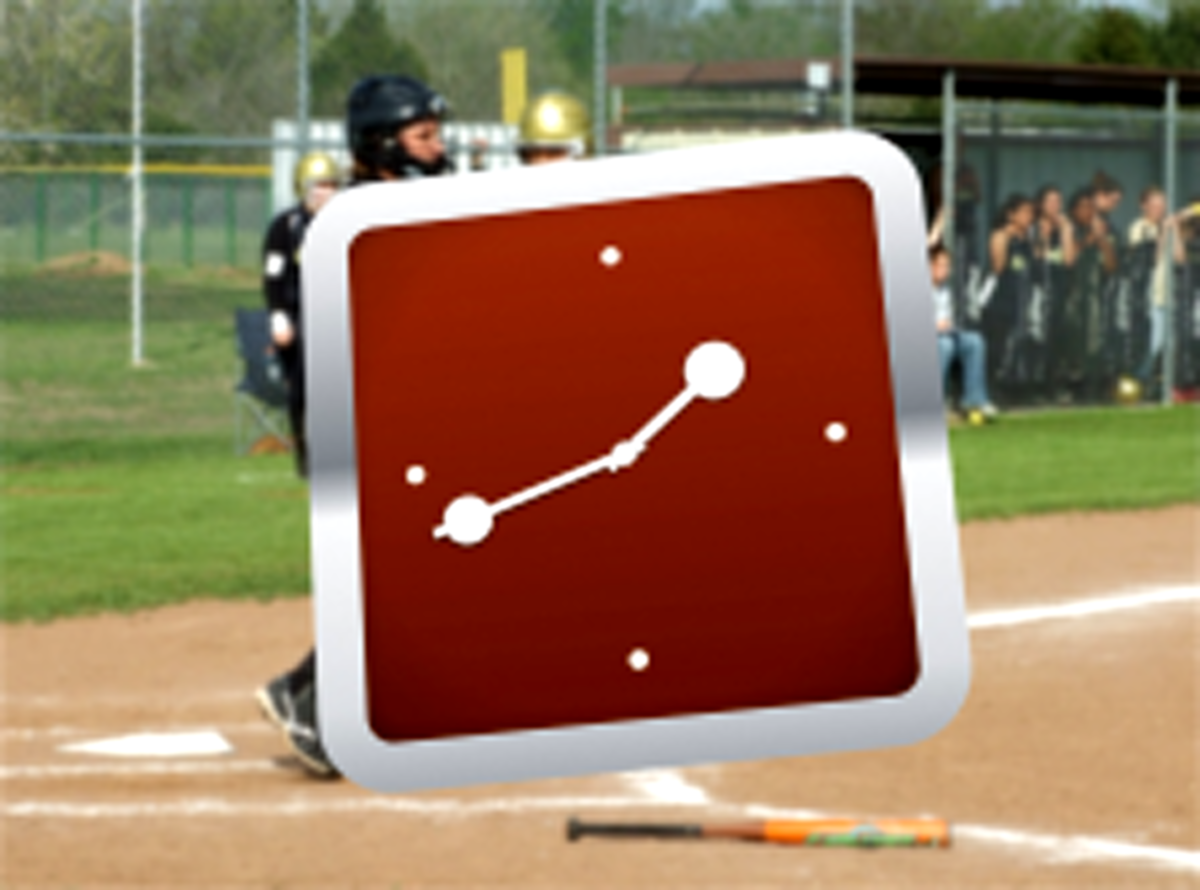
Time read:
1h42
